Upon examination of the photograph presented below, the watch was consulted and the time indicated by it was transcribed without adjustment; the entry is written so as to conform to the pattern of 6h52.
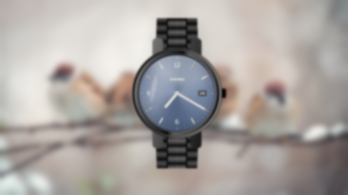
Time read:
7h20
